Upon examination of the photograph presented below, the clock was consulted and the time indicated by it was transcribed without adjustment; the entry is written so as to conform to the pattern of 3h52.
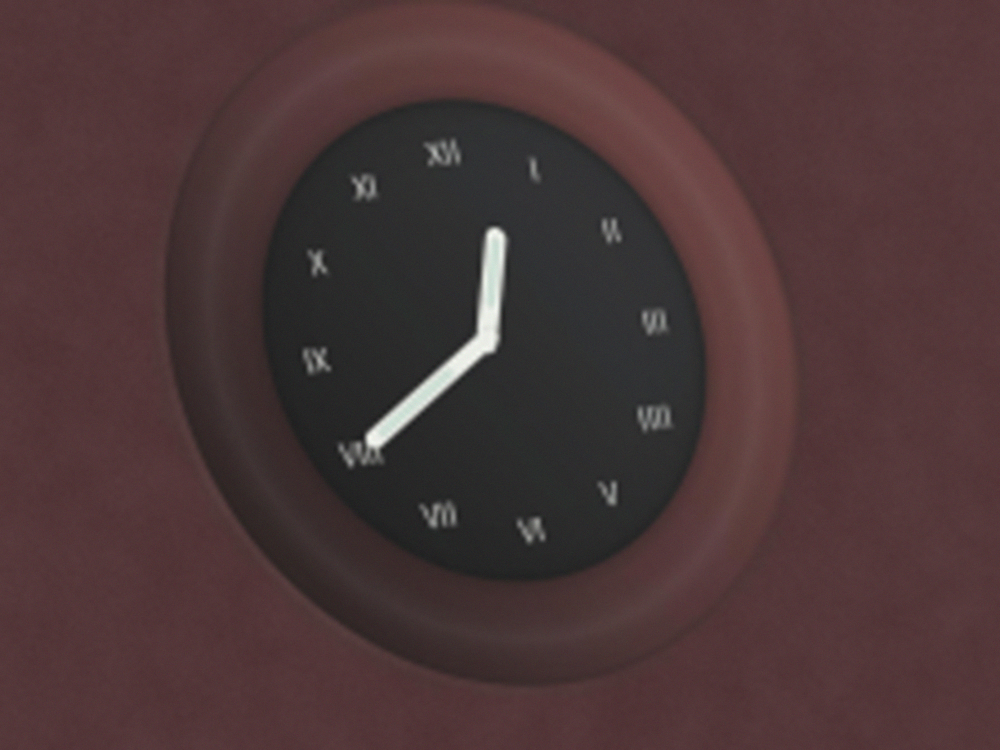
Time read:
12h40
